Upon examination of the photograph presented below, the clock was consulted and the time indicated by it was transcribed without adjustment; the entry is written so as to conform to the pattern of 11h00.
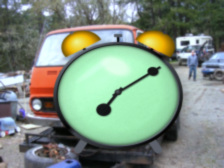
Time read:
7h09
